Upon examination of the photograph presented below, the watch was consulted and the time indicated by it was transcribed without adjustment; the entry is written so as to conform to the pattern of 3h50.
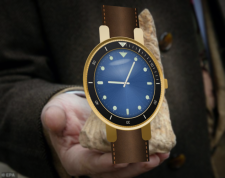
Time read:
9h05
